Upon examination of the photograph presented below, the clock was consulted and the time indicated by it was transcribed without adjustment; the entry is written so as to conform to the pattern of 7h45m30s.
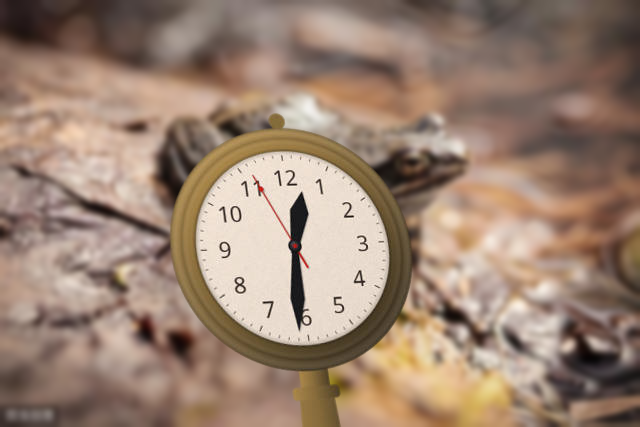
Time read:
12h30m56s
